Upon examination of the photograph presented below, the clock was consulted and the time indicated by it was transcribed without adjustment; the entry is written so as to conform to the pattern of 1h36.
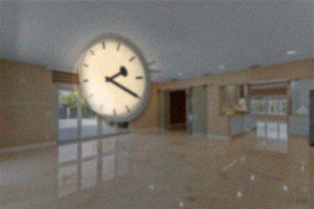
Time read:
2h20
